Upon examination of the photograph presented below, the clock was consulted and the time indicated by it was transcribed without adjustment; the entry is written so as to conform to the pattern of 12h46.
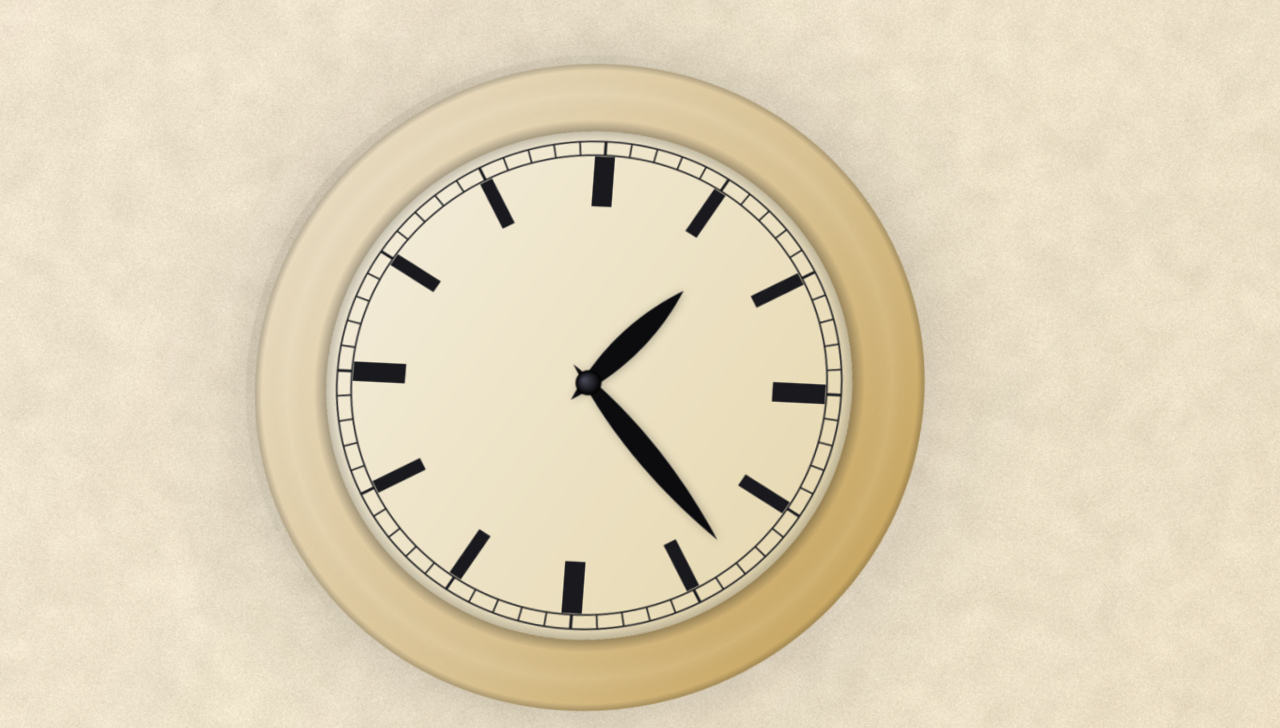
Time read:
1h23
